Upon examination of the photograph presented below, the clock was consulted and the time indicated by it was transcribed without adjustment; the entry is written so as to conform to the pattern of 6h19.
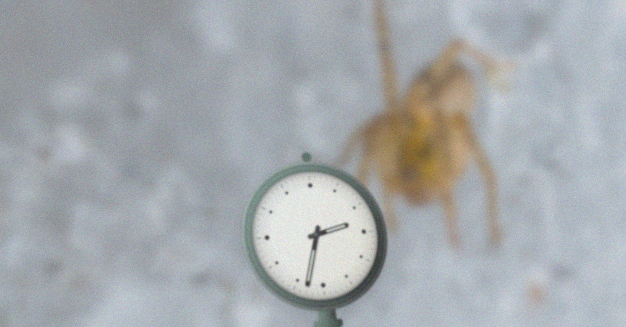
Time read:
2h33
